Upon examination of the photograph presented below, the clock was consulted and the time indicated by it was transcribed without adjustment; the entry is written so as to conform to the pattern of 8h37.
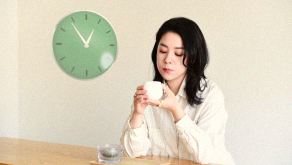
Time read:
12h54
